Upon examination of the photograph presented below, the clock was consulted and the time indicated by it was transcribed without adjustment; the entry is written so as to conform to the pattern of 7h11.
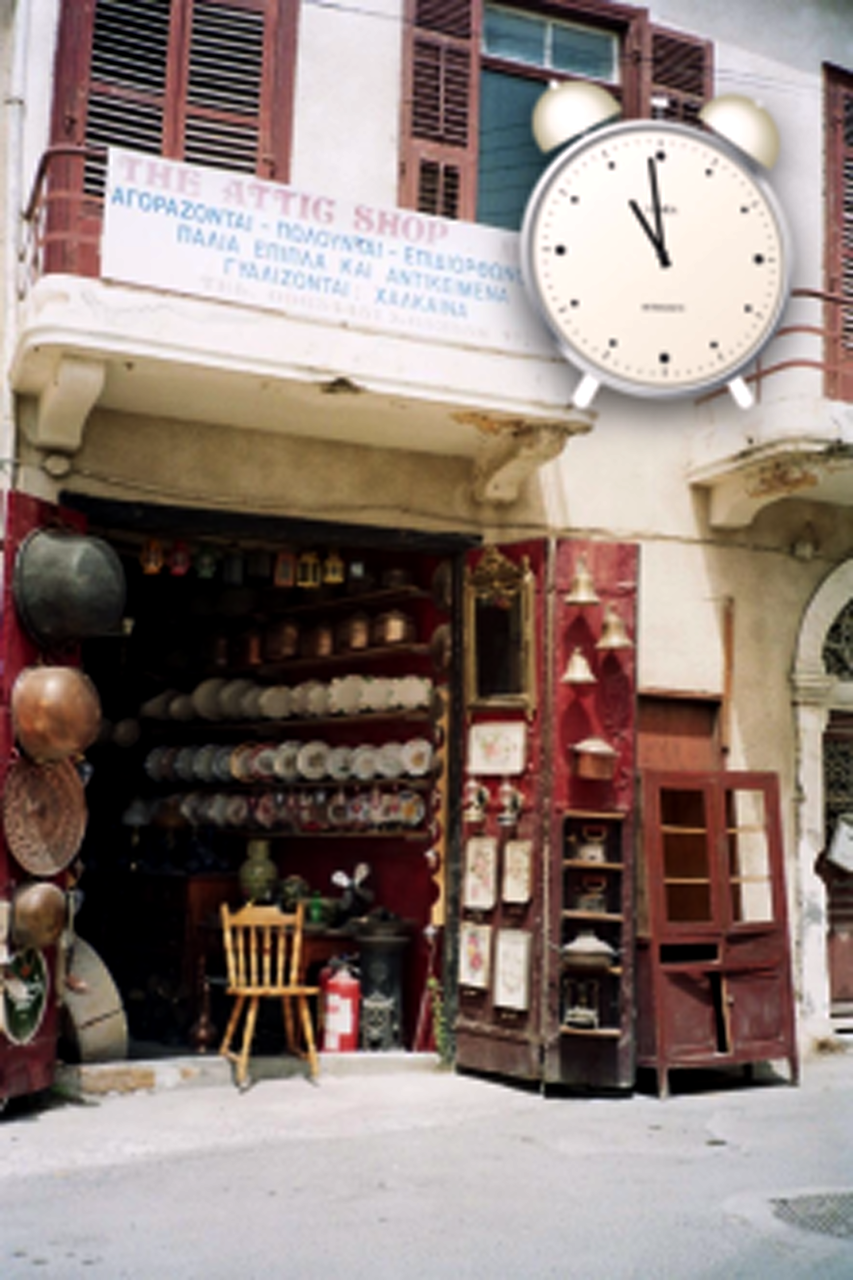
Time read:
10h59
